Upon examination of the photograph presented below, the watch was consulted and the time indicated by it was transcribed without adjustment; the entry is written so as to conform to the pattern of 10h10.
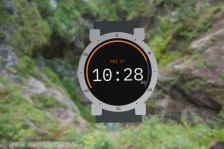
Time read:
10h28
